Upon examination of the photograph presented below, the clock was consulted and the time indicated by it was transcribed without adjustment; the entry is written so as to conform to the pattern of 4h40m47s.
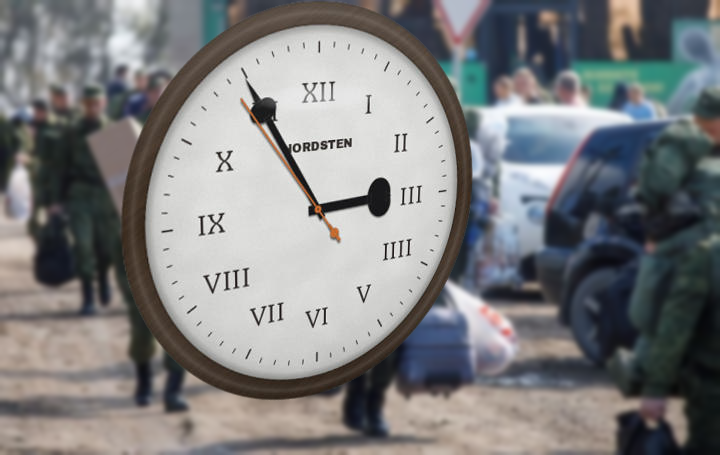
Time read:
2h54m54s
